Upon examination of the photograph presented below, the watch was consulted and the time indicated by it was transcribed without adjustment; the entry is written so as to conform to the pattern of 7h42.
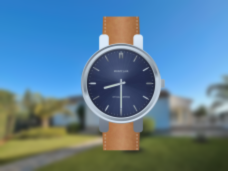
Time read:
8h30
